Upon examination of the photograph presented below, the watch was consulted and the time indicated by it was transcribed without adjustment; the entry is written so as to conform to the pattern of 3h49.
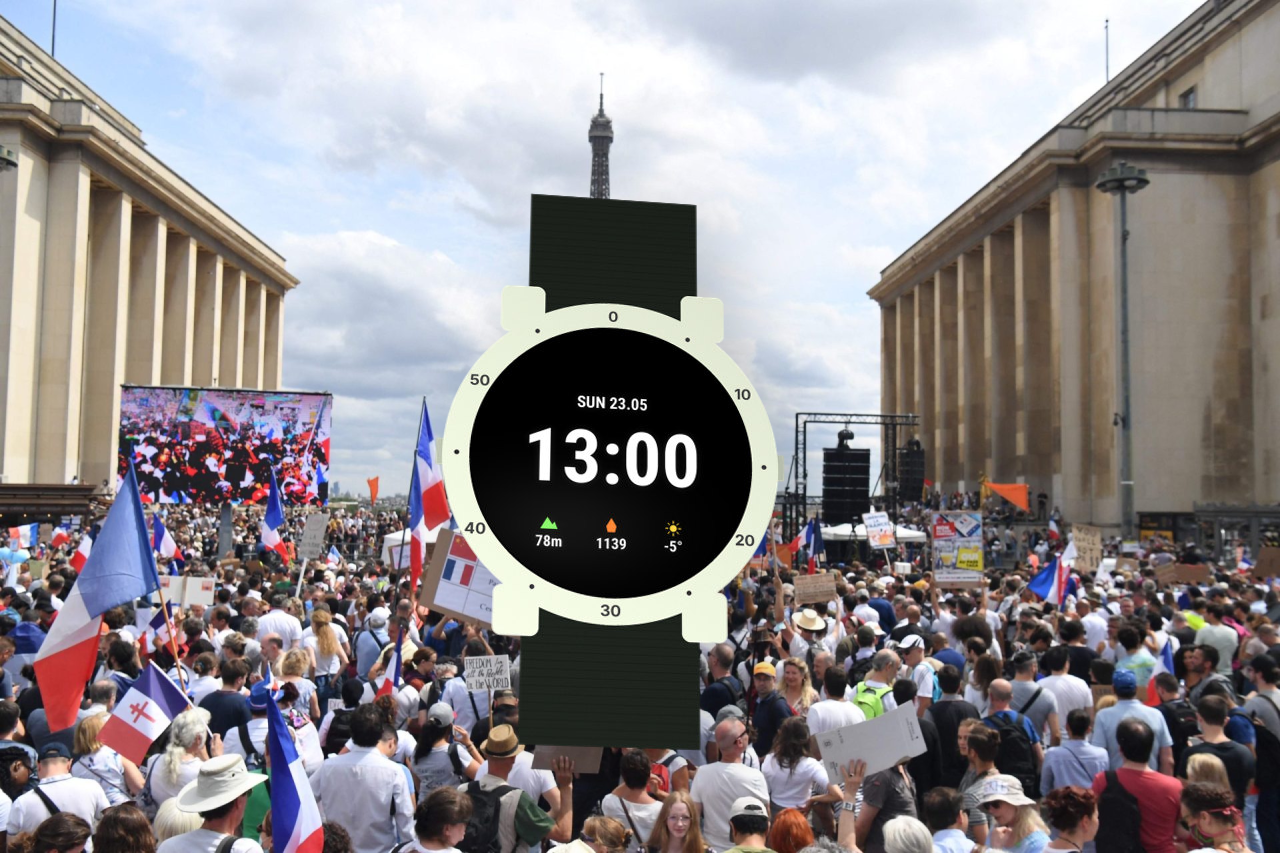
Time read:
13h00
